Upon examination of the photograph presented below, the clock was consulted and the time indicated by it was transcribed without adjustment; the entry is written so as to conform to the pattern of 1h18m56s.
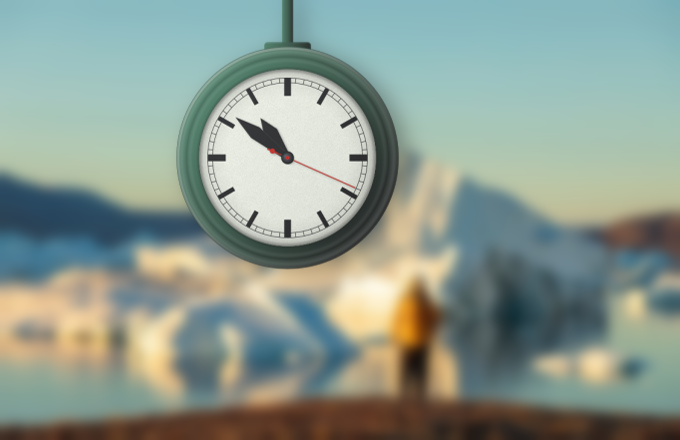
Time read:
10h51m19s
